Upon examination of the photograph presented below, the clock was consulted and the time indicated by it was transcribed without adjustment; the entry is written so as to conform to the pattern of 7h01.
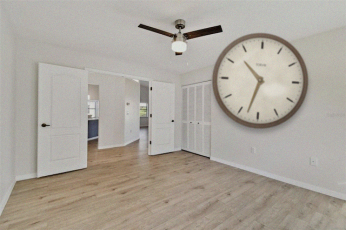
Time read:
10h33
